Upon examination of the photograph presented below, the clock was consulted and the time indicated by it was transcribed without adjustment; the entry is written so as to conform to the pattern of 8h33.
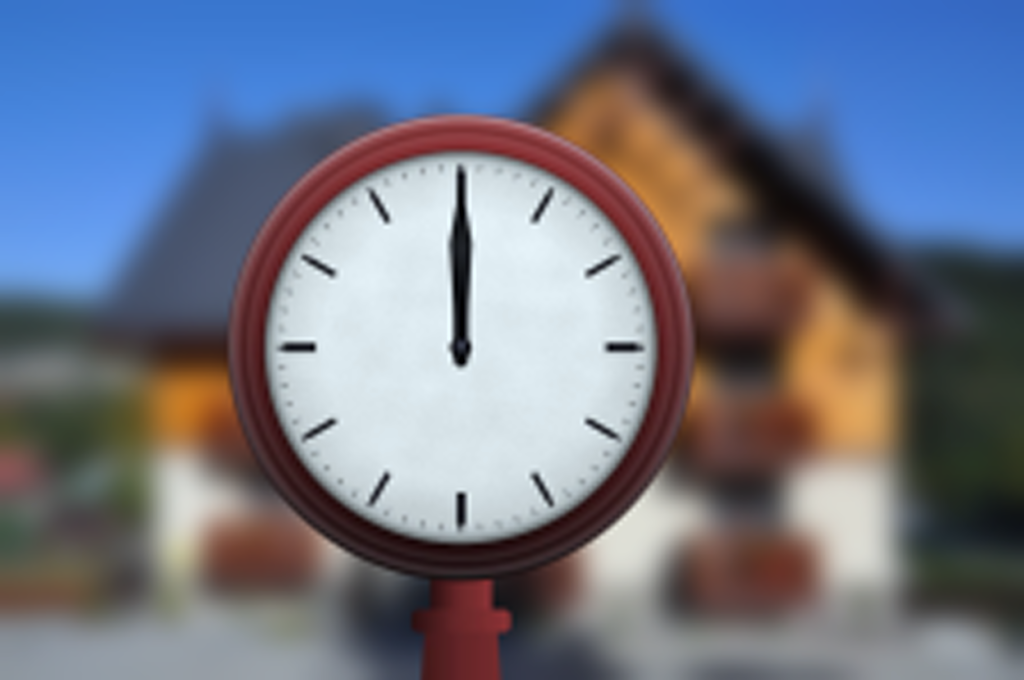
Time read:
12h00
